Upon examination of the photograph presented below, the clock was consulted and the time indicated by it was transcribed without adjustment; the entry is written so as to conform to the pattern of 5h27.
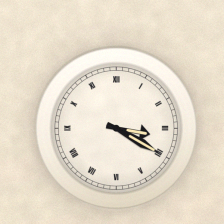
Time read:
3h20
